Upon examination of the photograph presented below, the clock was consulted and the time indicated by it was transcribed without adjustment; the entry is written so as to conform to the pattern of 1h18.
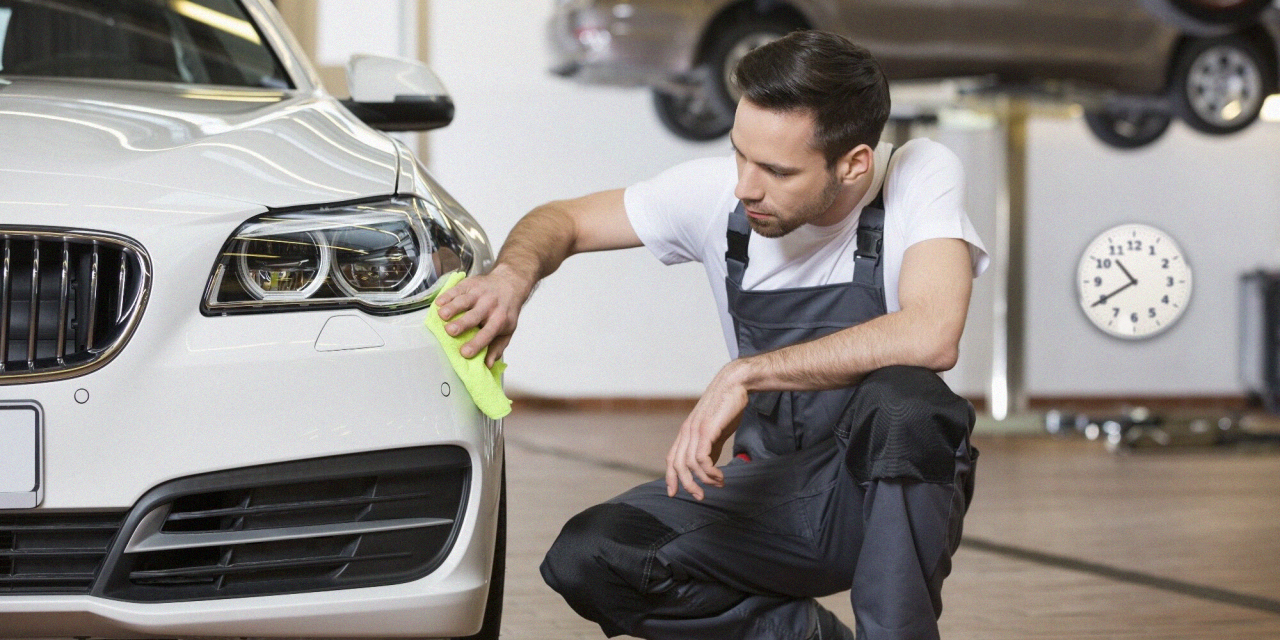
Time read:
10h40
